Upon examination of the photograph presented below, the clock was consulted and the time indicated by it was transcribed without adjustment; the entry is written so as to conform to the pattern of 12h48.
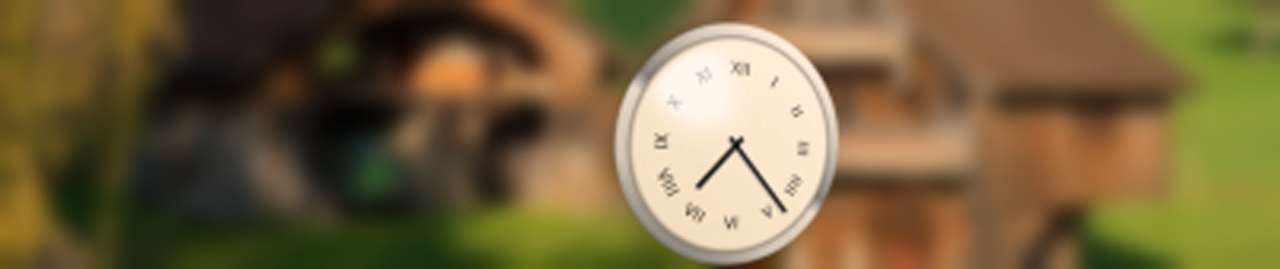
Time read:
7h23
